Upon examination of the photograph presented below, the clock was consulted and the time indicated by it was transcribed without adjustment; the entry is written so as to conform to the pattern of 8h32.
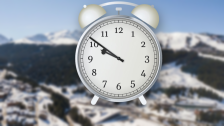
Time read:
9h51
